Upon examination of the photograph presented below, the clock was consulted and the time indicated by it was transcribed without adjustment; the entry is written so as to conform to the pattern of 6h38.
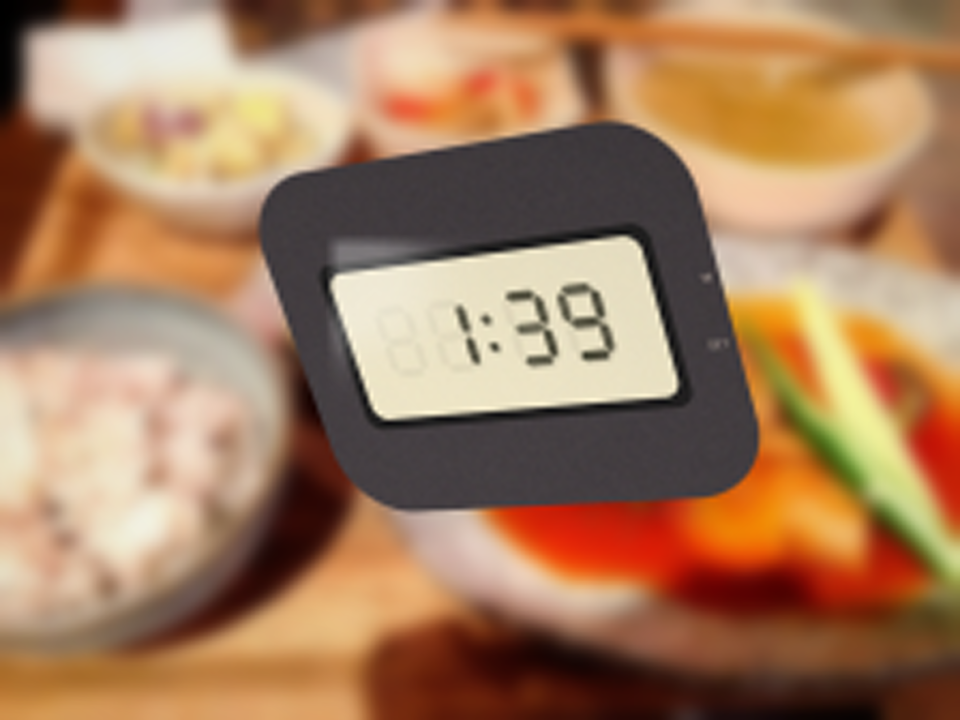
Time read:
1h39
